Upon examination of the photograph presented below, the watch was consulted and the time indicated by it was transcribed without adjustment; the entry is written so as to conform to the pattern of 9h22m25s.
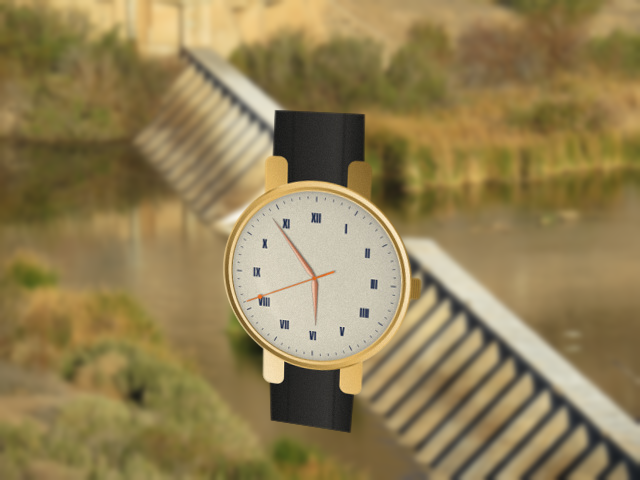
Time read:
5h53m41s
